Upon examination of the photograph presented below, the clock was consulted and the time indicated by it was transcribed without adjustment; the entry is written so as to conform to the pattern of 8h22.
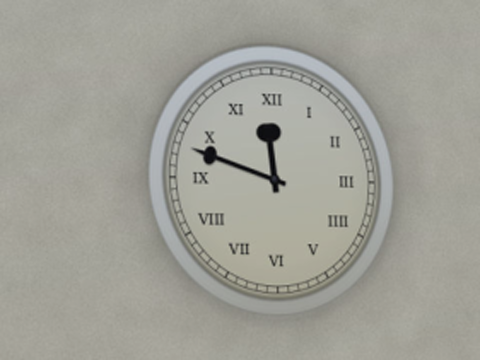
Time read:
11h48
